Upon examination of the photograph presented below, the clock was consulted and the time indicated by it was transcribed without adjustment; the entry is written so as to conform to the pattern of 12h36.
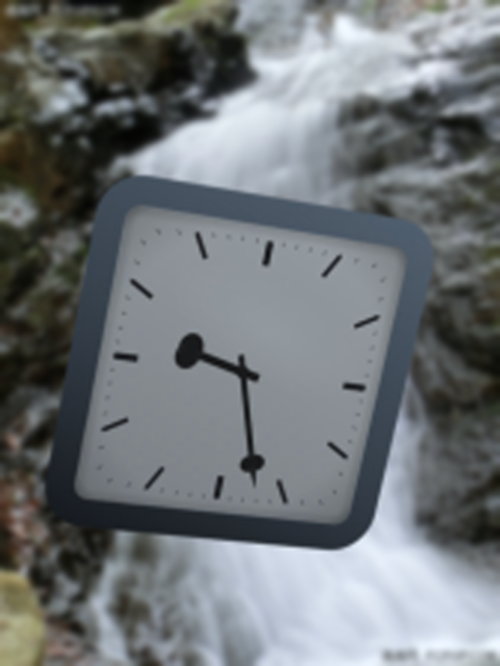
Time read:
9h27
